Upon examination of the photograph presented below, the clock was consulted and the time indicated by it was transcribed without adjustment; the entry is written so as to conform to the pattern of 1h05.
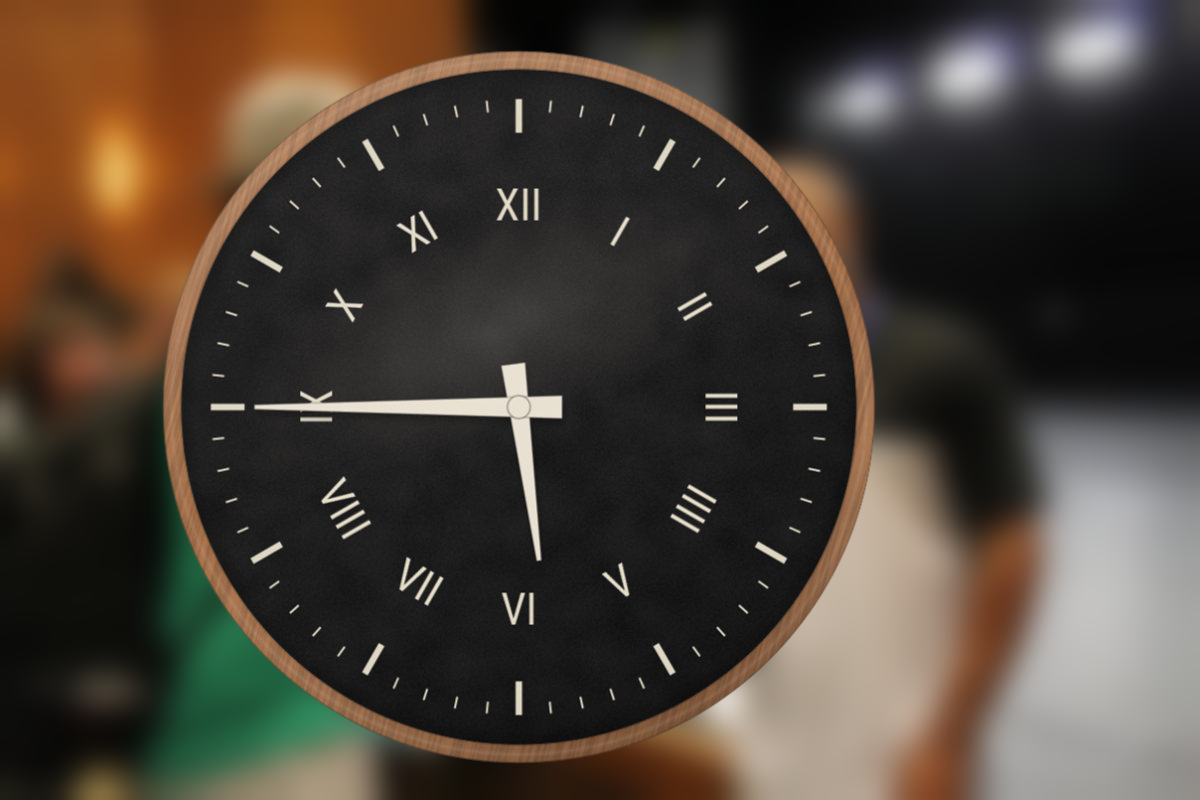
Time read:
5h45
